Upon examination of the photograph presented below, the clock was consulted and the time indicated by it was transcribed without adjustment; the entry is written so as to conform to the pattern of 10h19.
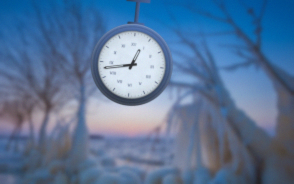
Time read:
12h43
